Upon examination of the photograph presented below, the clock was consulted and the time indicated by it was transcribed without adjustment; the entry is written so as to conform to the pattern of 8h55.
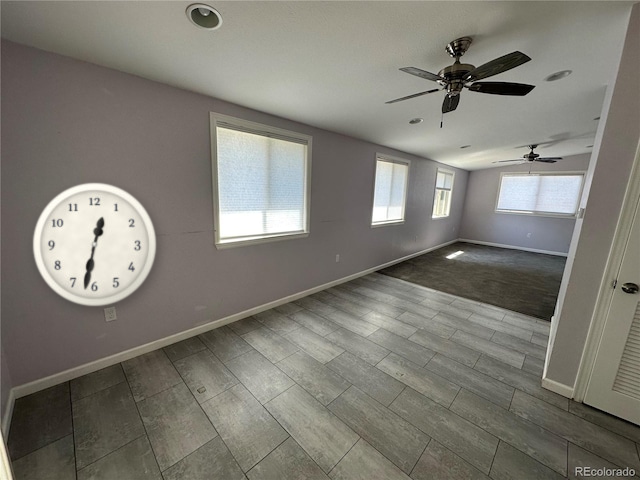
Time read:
12h32
